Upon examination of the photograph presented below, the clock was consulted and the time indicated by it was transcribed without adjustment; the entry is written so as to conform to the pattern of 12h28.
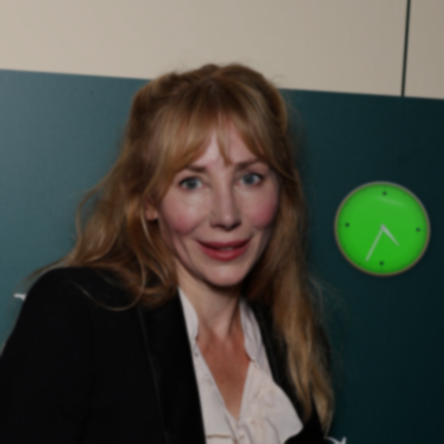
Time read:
4h34
